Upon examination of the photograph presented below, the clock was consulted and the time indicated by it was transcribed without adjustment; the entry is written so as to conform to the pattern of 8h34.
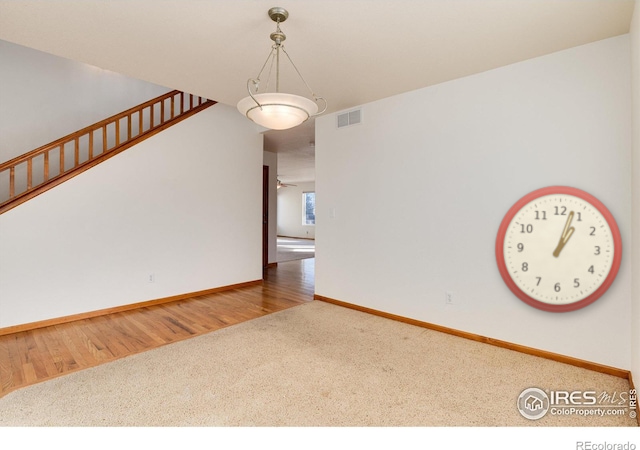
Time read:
1h03
